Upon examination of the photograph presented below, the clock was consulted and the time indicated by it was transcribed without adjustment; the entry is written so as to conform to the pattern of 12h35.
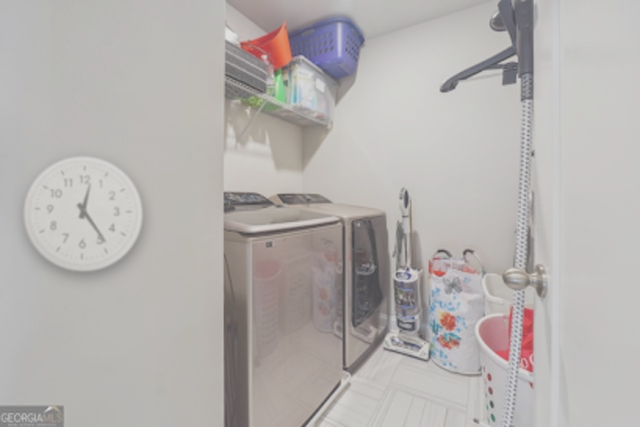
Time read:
12h24
